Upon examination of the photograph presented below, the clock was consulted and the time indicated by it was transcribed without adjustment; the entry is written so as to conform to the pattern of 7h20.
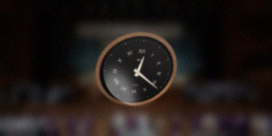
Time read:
12h21
